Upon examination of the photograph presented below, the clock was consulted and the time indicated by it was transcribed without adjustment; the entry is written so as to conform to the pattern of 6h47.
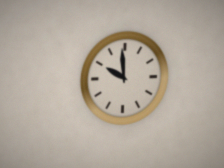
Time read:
9h59
